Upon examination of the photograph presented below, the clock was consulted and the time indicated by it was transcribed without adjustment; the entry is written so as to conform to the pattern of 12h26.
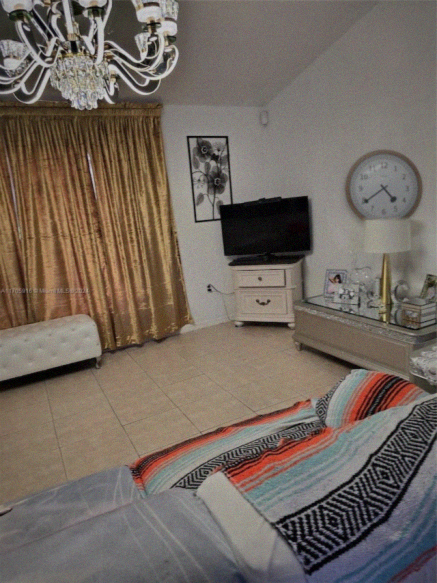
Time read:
4h39
